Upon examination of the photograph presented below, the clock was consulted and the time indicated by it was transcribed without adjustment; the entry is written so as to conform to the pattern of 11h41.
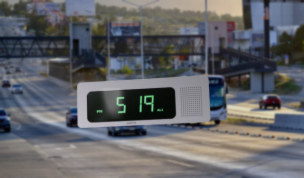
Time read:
5h19
